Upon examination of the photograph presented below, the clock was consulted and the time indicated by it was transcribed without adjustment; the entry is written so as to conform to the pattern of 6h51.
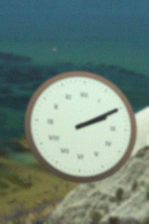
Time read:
2h10
